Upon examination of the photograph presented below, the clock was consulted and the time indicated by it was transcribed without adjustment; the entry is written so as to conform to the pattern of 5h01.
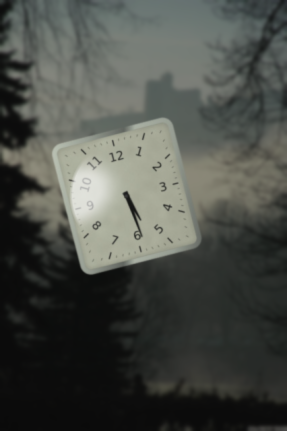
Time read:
5h29
